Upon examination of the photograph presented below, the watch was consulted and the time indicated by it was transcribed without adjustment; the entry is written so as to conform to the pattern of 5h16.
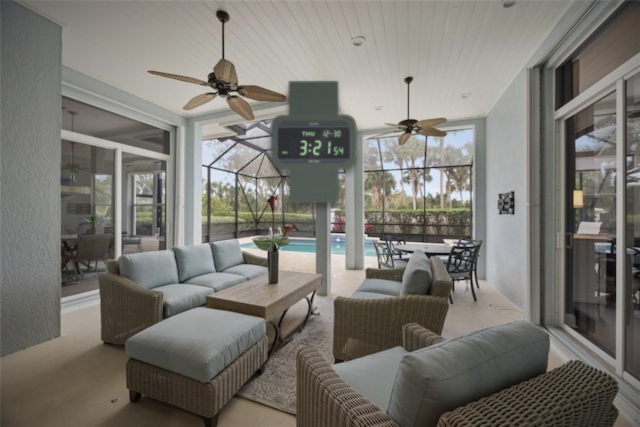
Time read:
3h21
